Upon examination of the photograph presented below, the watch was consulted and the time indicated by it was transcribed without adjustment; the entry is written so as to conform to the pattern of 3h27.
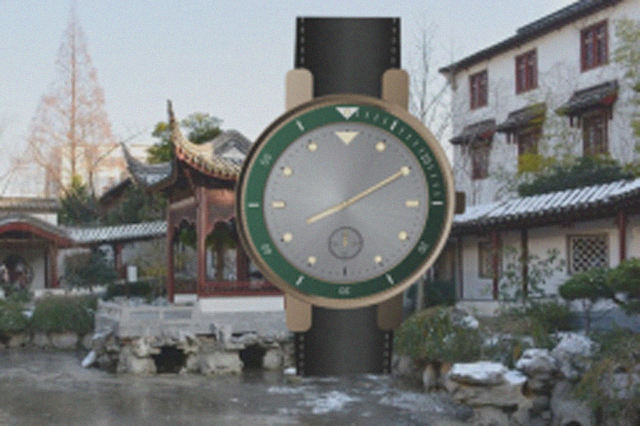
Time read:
8h10
